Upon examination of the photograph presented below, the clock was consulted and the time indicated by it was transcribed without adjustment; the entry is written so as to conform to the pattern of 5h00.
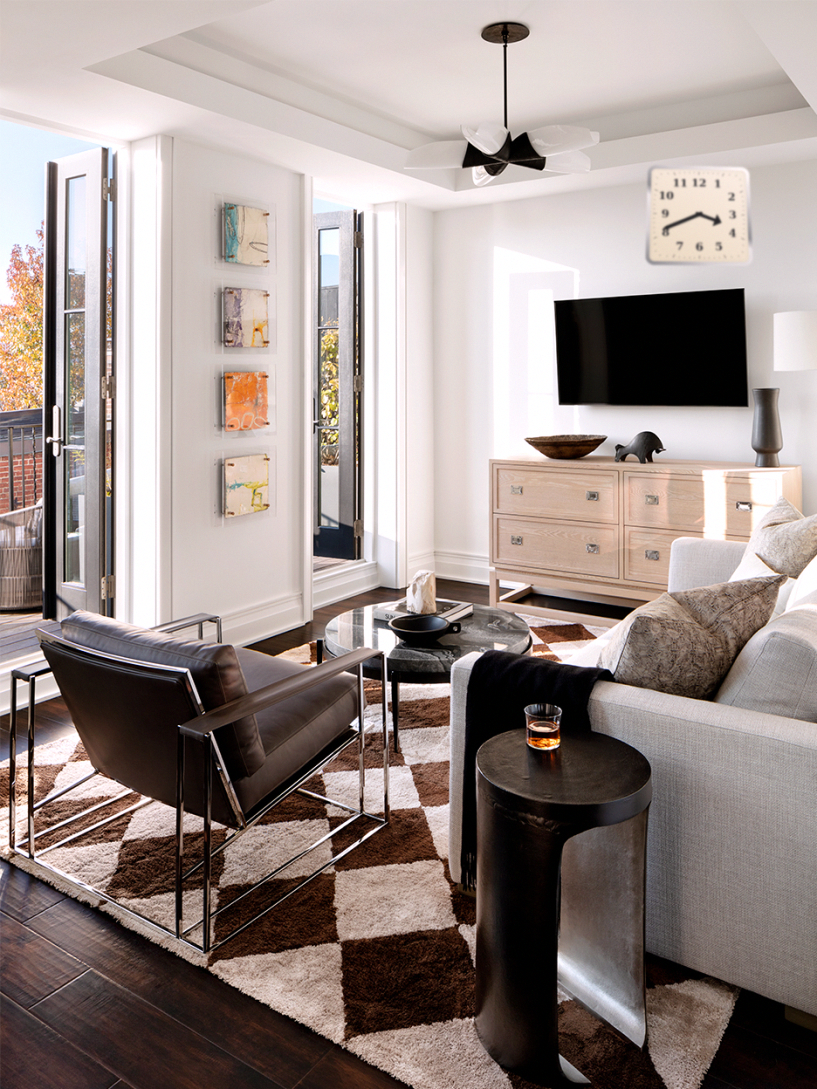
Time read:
3h41
